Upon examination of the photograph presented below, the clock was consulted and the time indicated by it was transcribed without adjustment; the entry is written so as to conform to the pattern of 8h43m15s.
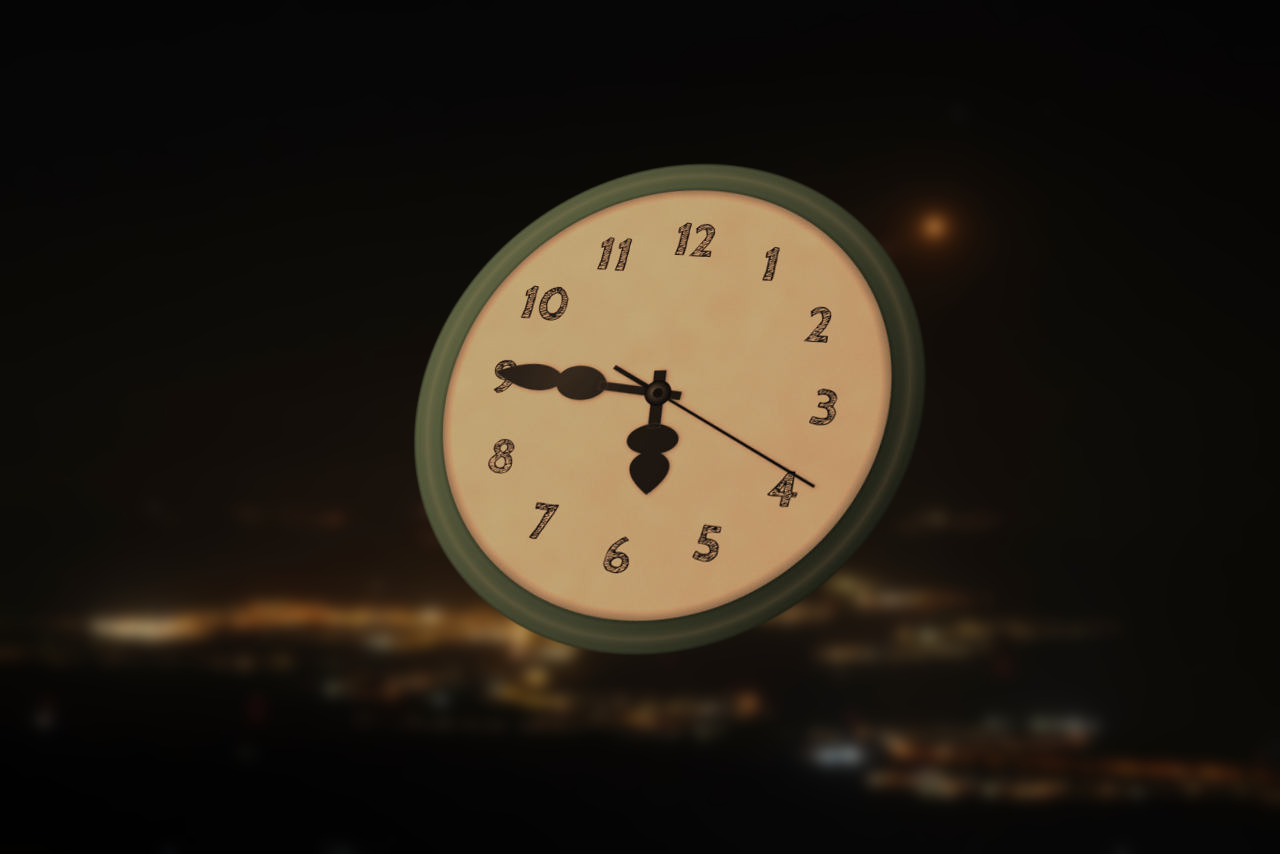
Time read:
5h45m19s
